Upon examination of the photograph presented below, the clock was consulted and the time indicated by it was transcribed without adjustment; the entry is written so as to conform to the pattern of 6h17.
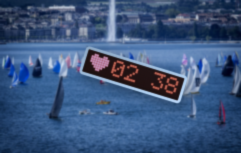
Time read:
2h38
